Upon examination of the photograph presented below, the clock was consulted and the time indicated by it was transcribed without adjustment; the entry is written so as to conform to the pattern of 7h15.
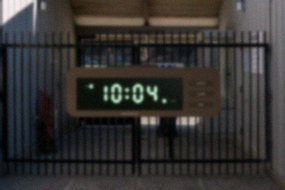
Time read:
10h04
